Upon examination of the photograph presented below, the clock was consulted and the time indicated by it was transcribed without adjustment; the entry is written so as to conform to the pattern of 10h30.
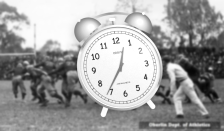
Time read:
12h36
